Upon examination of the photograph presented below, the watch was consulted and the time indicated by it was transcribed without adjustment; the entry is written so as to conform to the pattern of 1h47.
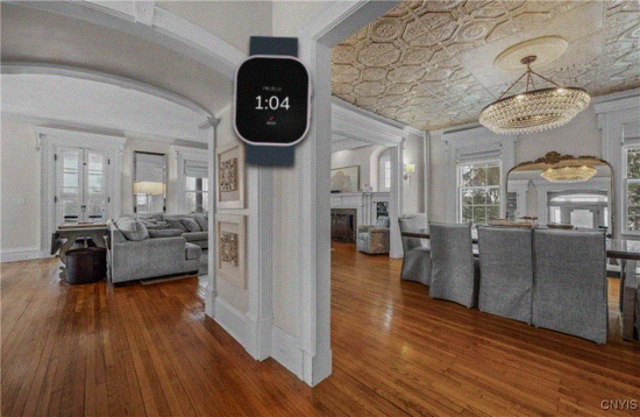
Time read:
1h04
